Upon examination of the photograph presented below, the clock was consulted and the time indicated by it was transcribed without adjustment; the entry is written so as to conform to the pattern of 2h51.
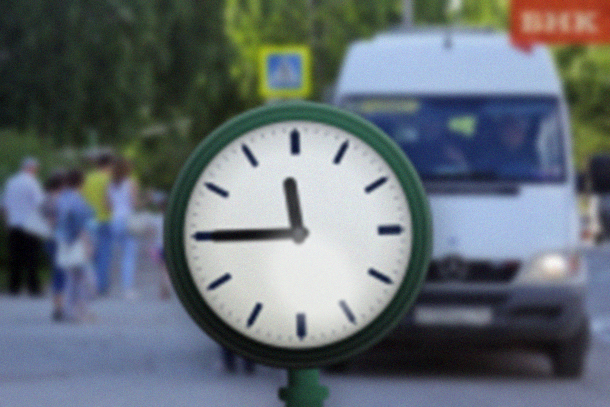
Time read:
11h45
